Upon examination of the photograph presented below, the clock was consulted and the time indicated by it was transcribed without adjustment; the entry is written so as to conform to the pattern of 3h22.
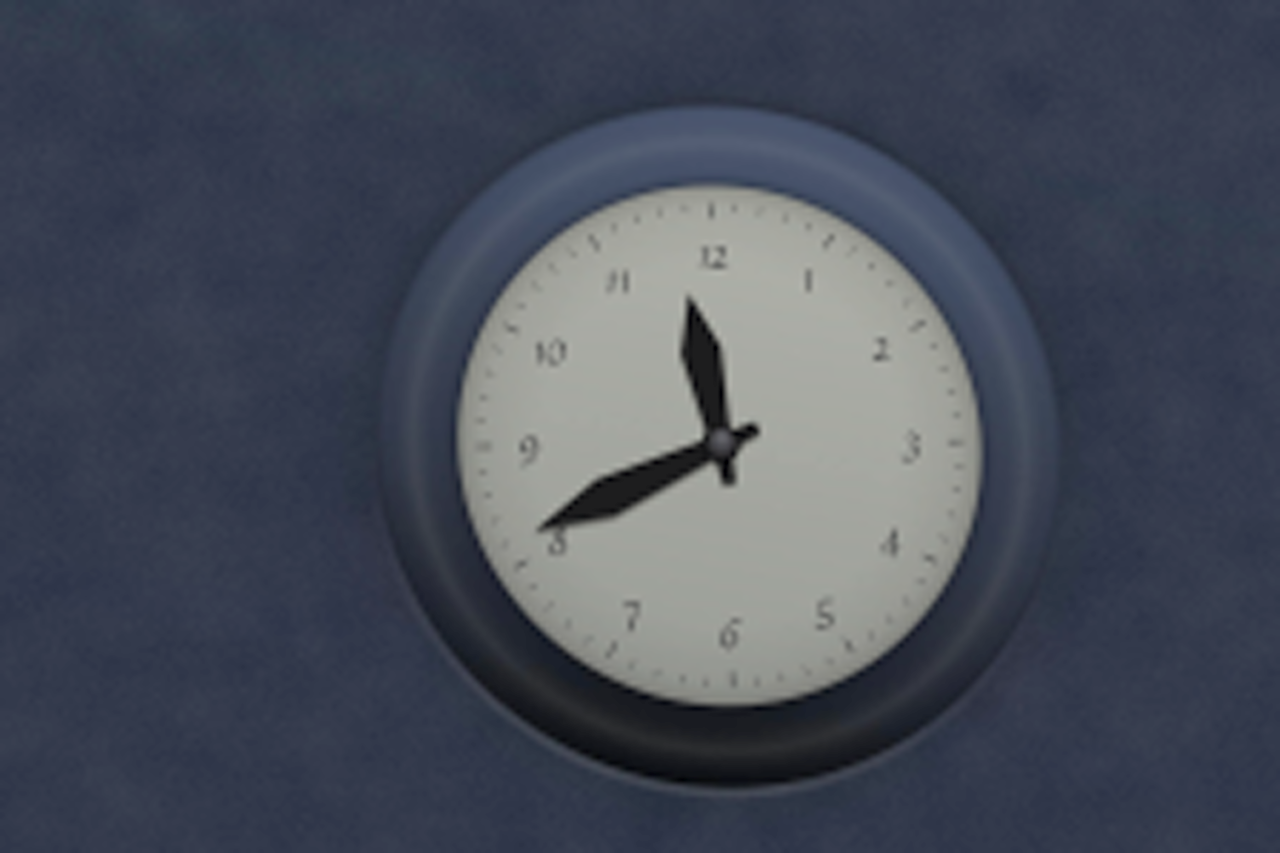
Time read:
11h41
